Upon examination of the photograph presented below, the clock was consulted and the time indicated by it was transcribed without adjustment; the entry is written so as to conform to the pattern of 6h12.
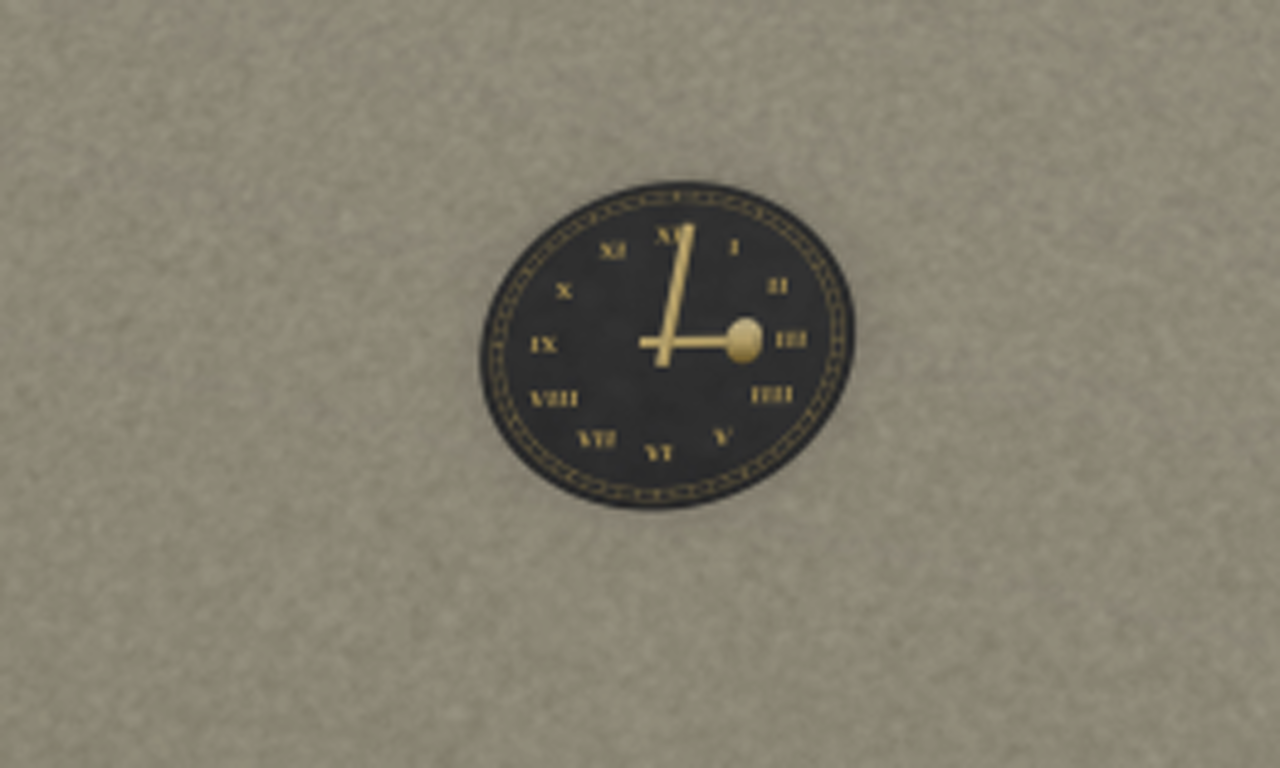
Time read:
3h01
